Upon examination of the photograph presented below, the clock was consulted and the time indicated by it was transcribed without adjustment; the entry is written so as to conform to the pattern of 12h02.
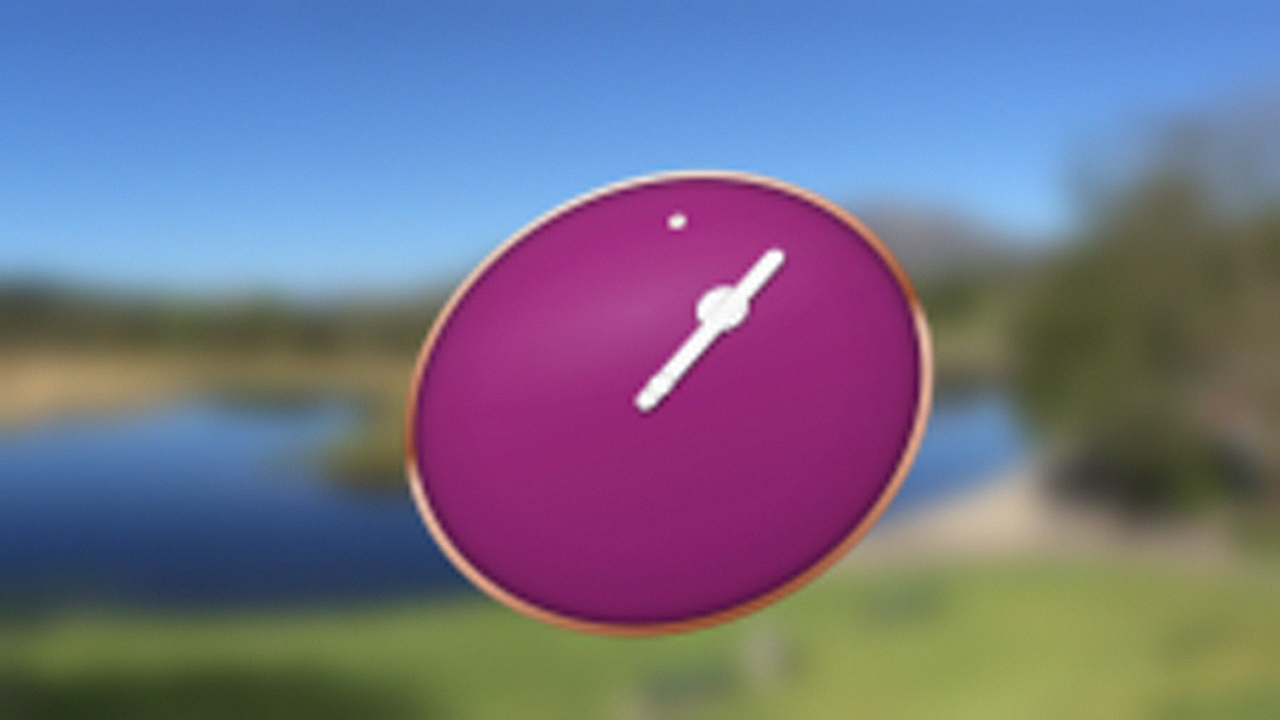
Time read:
1h06
